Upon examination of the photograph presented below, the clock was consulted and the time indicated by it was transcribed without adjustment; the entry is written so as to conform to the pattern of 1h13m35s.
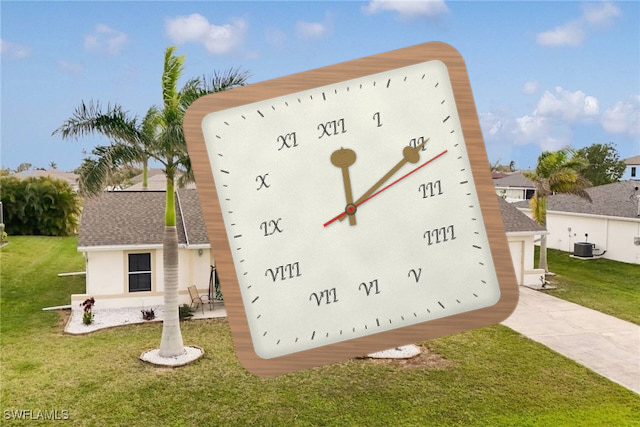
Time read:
12h10m12s
